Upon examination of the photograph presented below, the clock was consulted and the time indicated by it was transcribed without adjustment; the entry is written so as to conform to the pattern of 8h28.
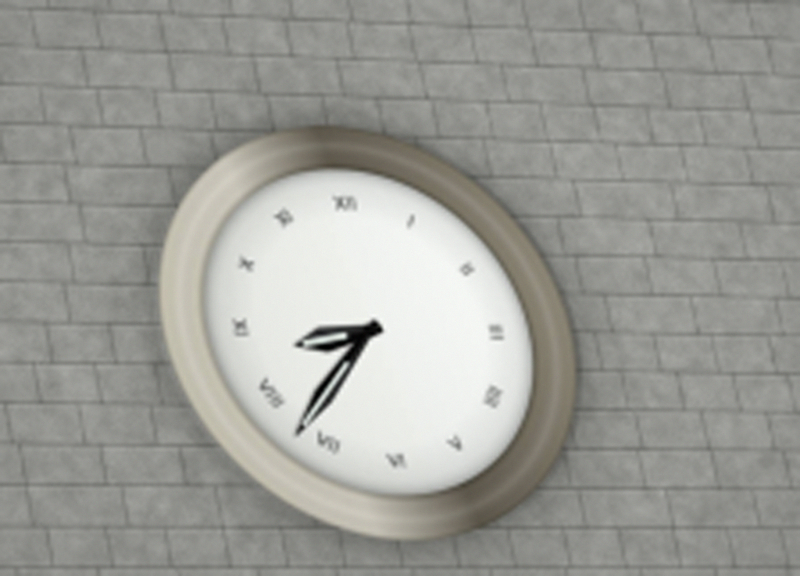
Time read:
8h37
